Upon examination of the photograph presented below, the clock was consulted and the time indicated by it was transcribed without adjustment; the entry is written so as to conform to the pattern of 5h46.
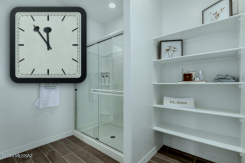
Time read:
11h54
